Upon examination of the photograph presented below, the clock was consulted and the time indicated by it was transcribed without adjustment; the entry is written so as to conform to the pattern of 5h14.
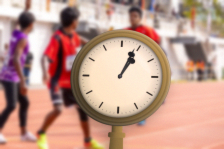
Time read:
1h04
